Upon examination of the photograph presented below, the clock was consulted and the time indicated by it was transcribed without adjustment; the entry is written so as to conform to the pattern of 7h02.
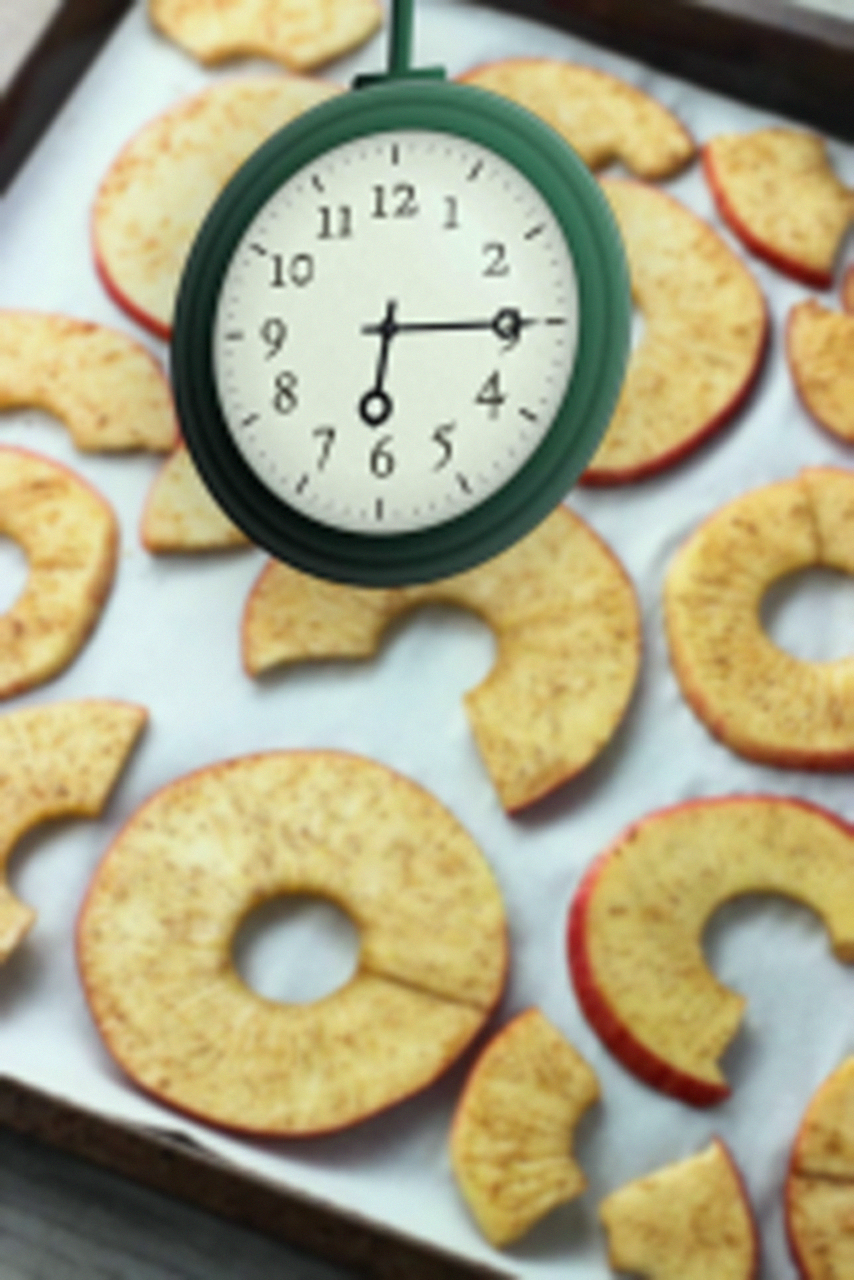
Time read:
6h15
